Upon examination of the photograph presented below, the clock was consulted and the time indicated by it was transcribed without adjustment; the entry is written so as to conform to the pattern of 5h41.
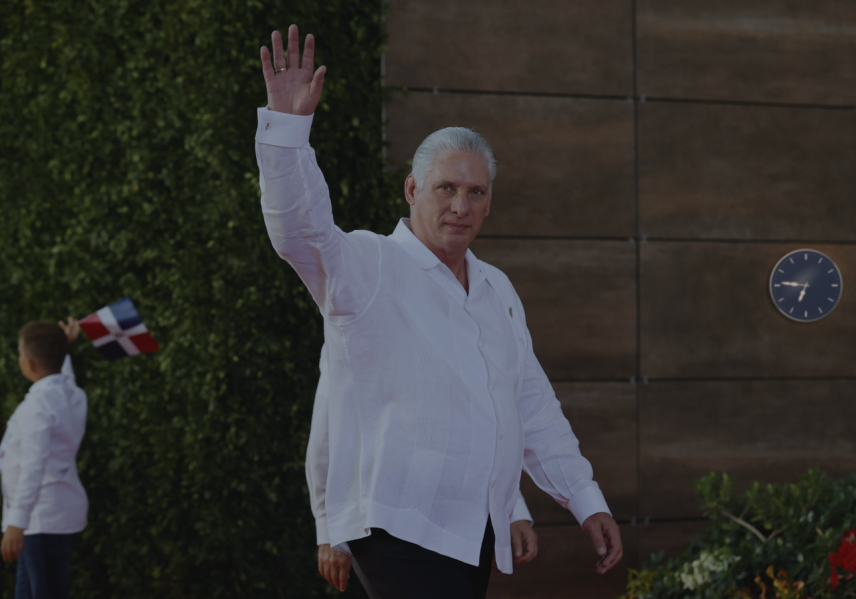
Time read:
6h46
